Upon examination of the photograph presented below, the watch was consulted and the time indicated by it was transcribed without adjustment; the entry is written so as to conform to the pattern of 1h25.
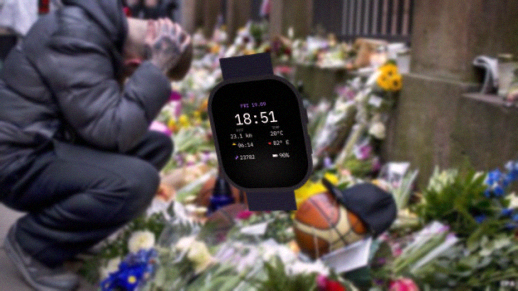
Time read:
18h51
